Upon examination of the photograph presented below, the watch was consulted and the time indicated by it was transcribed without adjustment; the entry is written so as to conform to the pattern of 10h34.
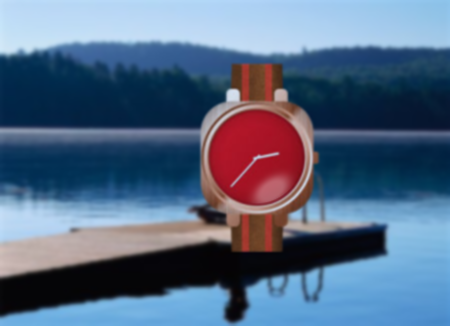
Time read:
2h37
